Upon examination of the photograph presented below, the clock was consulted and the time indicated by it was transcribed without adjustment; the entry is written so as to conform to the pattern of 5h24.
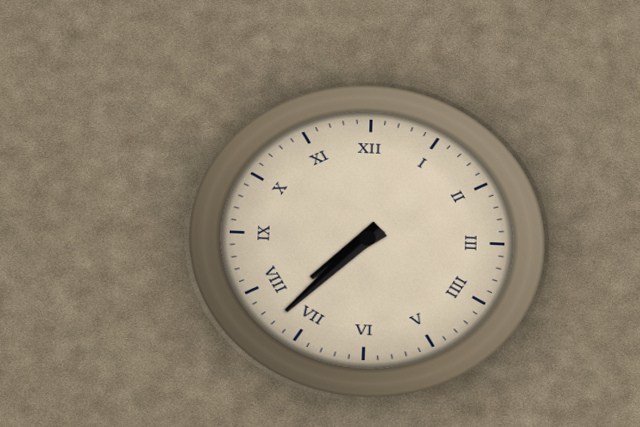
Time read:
7h37
